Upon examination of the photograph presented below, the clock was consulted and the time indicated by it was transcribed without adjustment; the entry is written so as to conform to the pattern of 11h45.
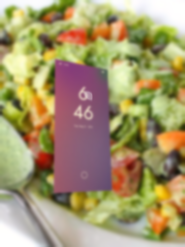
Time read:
6h46
